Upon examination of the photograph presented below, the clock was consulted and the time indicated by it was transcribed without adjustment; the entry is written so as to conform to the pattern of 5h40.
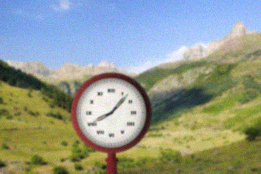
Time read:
8h07
